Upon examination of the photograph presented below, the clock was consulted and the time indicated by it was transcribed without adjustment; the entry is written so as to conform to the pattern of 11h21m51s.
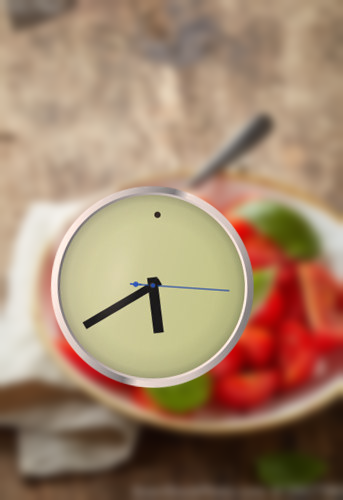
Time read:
5h39m15s
